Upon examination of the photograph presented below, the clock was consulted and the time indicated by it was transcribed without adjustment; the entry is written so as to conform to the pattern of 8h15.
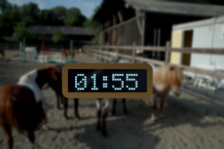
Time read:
1h55
